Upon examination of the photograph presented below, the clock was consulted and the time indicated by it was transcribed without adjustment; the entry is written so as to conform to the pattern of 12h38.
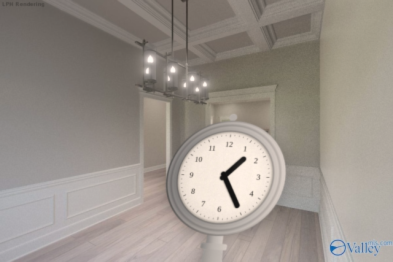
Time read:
1h25
